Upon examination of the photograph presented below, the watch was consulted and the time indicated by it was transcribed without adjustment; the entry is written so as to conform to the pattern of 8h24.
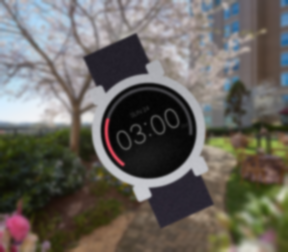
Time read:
3h00
